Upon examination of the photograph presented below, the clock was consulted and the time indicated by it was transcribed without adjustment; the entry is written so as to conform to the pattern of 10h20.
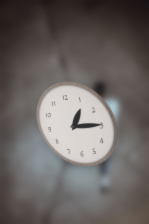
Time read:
1h15
